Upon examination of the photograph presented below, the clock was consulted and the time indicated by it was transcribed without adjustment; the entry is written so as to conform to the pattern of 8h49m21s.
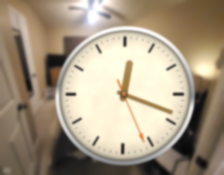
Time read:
12h18m26s
